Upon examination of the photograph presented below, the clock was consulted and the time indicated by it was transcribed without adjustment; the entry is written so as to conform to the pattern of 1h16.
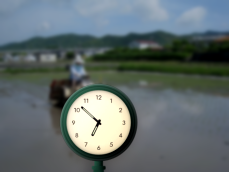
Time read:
6h52
